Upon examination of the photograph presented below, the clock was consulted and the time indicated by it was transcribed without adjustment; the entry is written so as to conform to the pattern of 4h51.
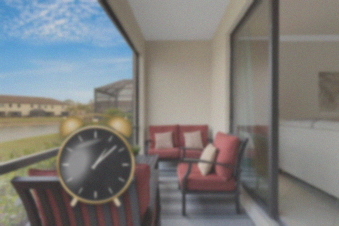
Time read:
1h08
